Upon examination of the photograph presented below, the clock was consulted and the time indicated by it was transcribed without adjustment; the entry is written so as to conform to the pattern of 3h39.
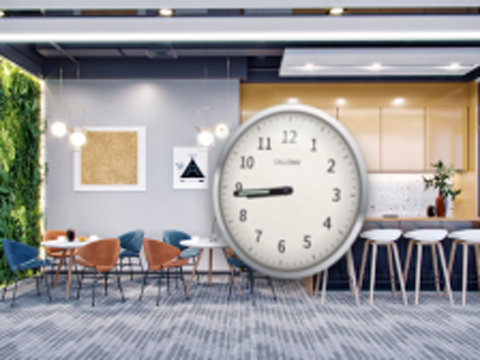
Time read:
8h44
